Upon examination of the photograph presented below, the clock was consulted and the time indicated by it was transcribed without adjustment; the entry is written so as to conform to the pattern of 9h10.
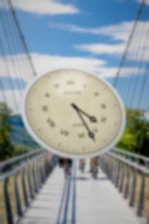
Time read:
4h27
